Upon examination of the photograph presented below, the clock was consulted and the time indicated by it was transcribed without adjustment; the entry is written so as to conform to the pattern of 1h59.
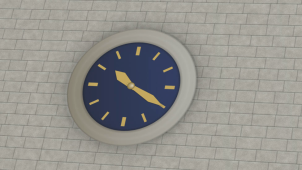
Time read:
10h20
